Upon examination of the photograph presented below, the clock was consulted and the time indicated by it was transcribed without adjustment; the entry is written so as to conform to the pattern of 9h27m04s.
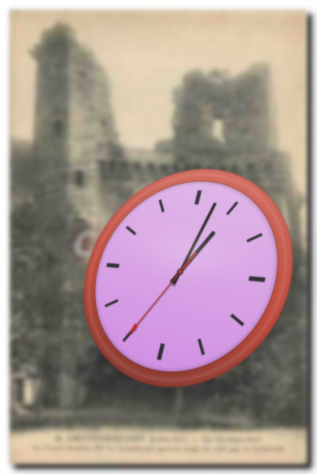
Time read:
1h02m35s
